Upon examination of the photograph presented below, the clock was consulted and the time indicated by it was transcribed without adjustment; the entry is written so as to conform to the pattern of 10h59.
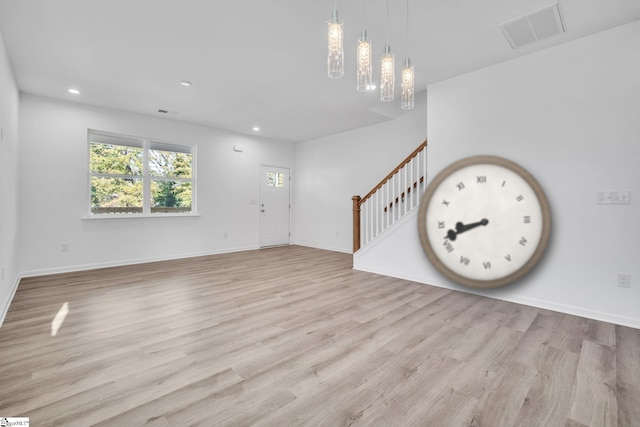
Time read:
8h42
